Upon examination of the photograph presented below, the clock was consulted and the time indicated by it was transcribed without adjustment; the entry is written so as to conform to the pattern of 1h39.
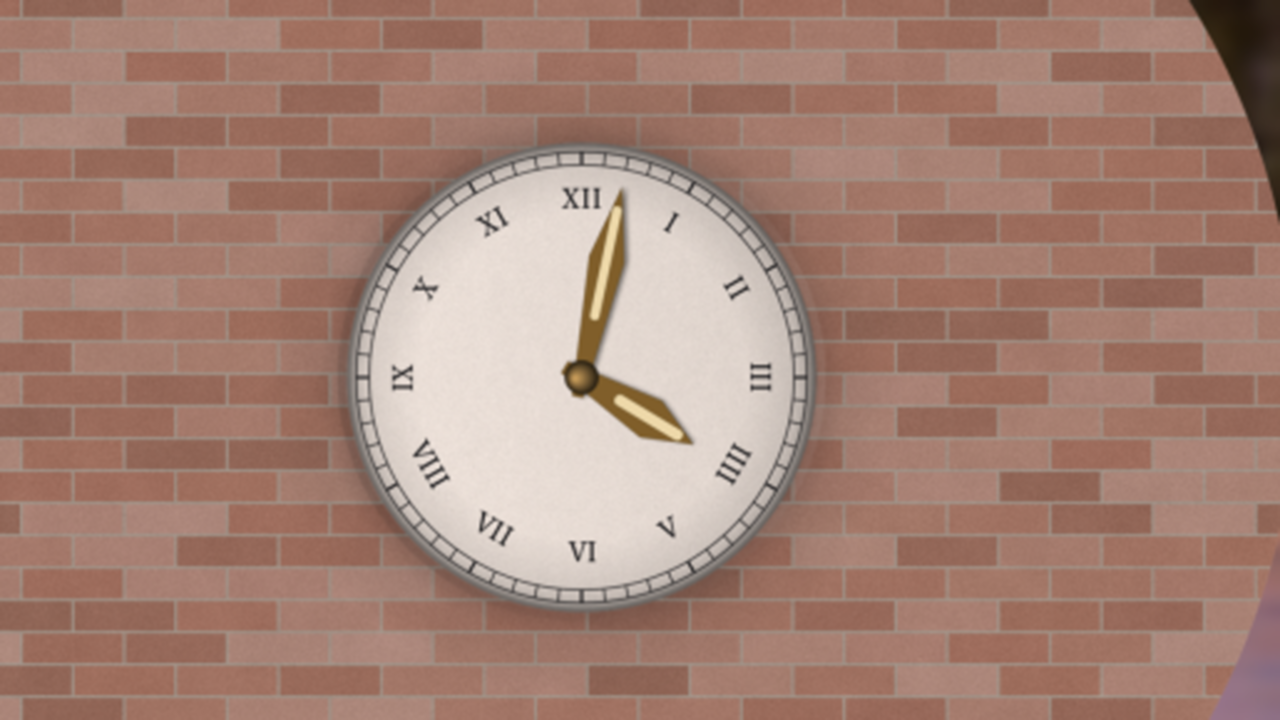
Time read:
4h02
